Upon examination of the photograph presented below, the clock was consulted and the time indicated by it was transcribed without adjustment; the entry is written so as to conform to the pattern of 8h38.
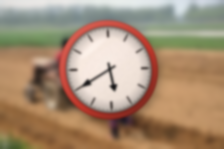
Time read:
5h40
